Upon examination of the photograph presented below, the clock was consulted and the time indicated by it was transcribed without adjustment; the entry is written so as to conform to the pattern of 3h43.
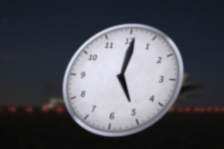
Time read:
5h01
